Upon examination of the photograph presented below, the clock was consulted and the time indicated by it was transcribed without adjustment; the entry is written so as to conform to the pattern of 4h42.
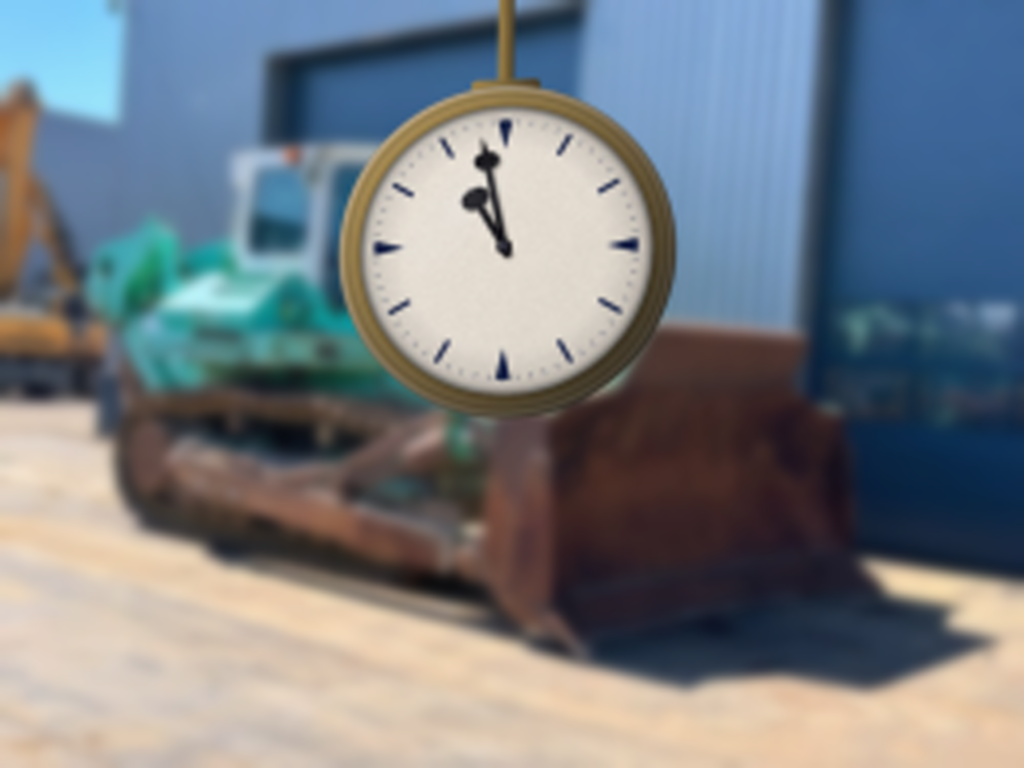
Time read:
10h58
